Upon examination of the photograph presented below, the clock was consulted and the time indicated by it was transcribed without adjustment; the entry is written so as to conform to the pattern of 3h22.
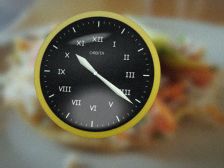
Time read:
10h21
